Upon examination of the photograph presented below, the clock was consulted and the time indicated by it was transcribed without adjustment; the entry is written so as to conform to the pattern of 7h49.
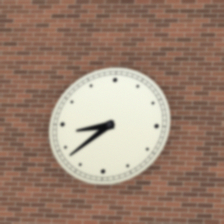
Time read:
8h38
